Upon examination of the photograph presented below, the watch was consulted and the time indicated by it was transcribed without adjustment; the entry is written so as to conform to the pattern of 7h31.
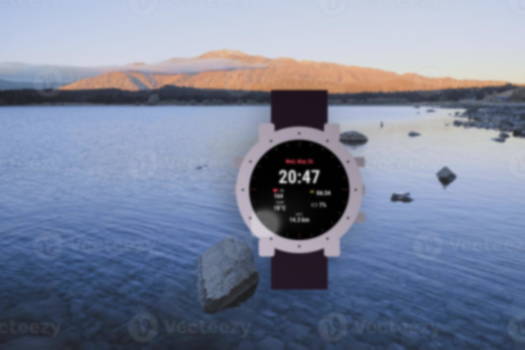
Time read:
20h47
